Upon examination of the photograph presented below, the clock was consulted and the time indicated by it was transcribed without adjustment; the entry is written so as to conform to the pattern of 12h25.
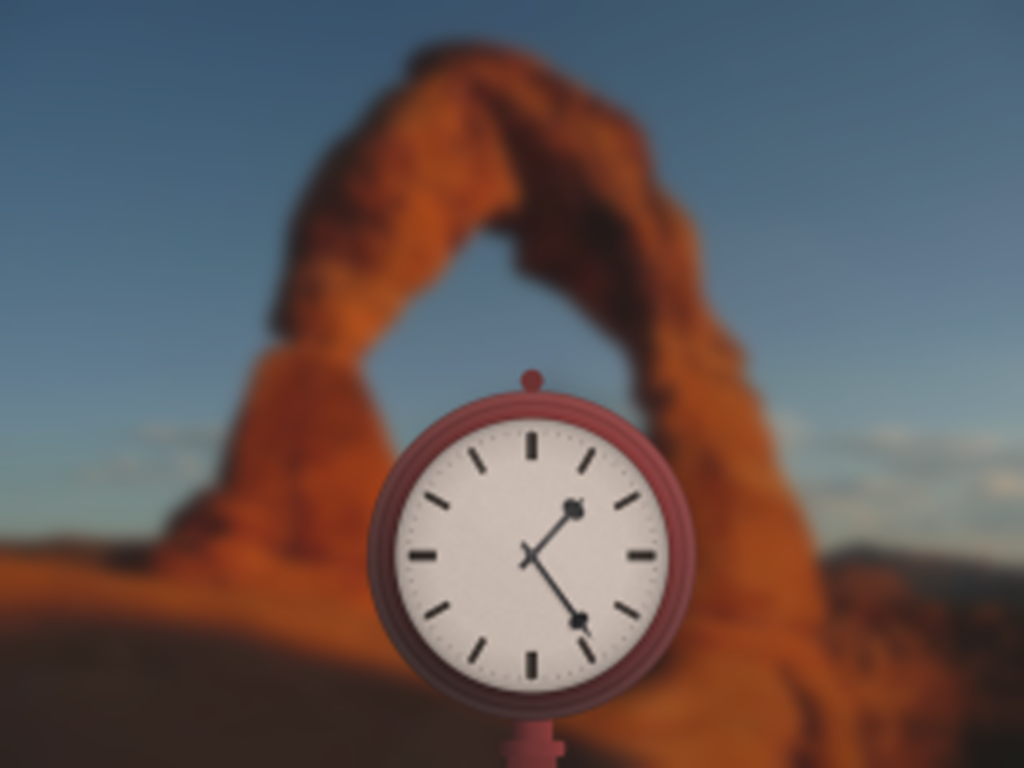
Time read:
1h24
